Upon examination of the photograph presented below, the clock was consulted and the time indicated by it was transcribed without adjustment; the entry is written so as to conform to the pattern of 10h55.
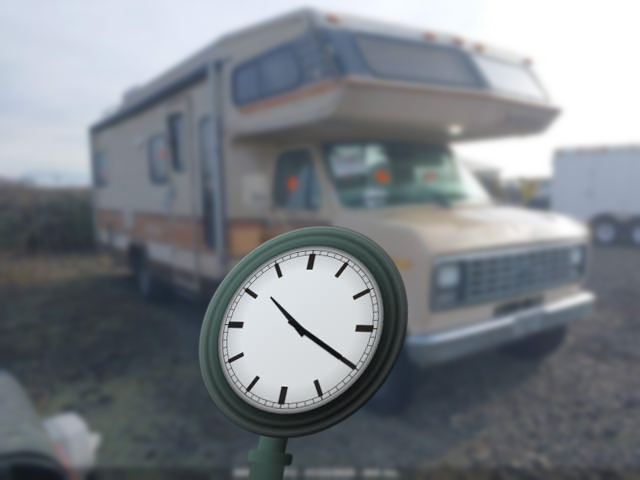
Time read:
10h20
